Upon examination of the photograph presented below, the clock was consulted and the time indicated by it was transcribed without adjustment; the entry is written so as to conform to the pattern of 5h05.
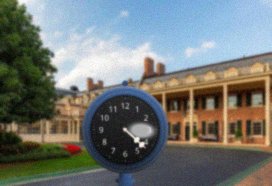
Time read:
4h22
